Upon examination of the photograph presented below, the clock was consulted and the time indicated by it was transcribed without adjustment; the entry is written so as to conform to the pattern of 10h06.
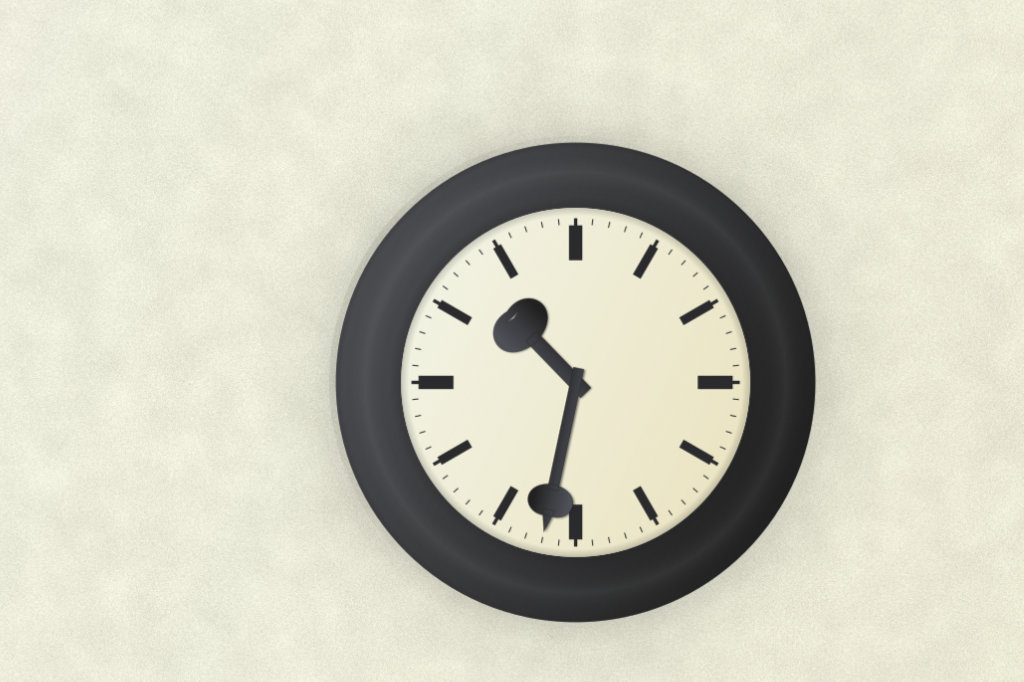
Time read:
10h32
